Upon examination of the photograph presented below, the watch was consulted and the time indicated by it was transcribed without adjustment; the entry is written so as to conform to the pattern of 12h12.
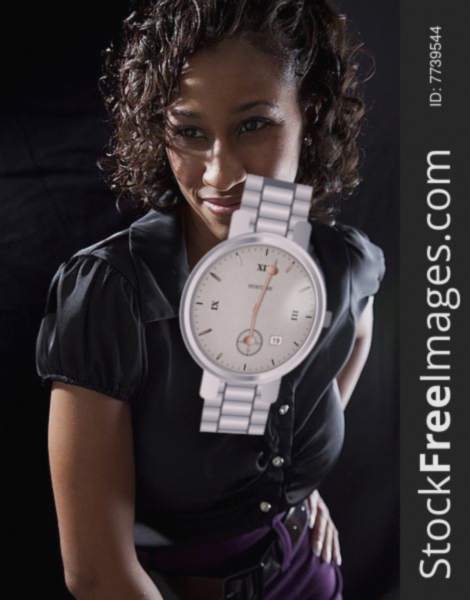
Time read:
6h02
